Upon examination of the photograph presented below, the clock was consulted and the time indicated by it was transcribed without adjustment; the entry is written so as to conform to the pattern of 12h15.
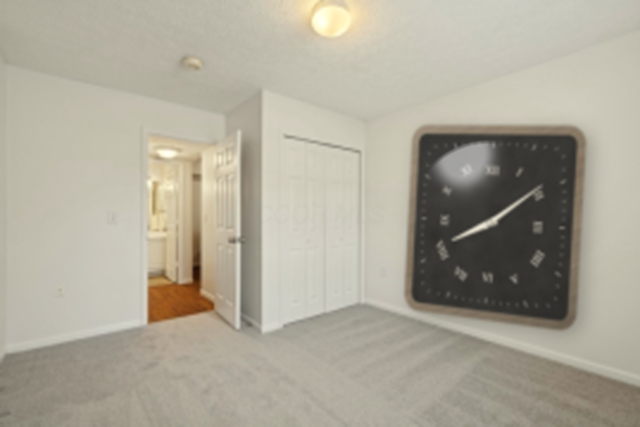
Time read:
8h09
